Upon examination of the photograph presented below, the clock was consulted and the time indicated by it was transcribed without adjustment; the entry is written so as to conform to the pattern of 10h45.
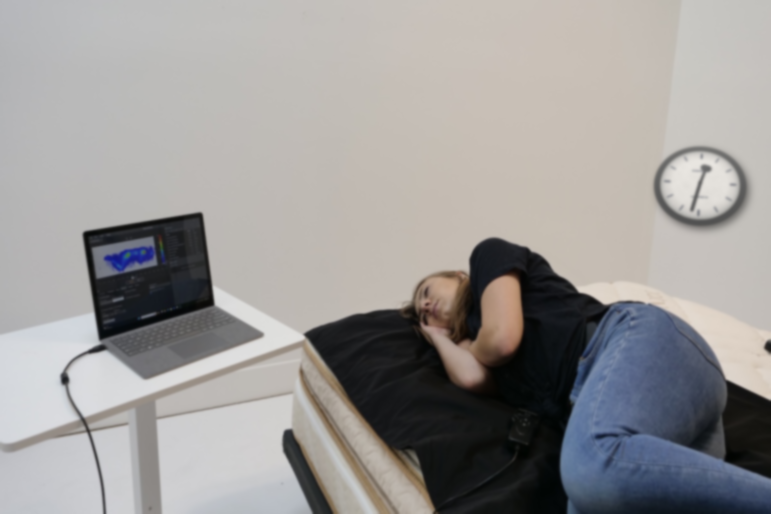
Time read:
12h32
